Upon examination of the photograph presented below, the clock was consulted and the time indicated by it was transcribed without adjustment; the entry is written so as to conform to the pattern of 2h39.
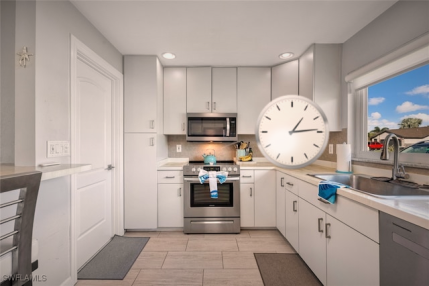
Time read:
1h14
